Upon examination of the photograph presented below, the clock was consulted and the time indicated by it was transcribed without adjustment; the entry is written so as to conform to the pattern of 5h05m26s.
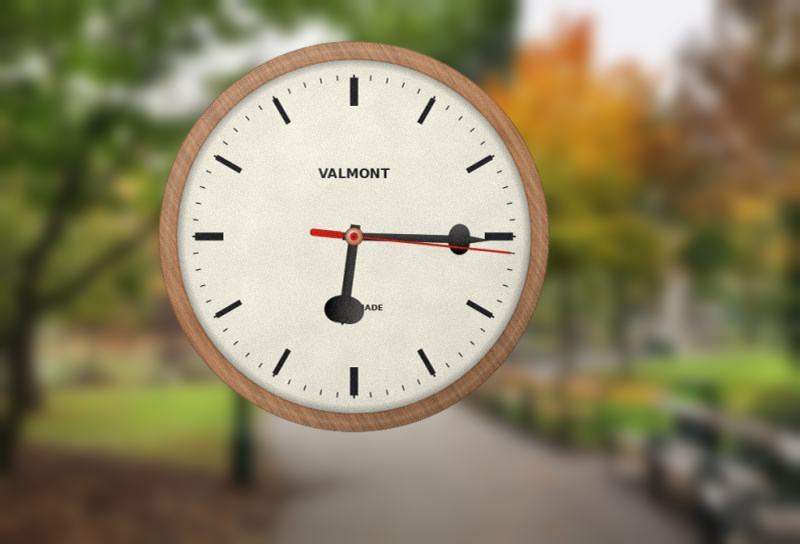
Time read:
6h15m16s
